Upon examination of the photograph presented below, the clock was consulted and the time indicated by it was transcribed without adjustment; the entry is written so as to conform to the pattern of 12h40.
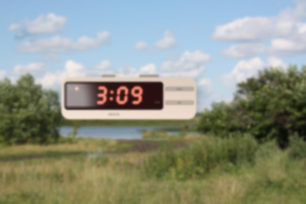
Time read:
3h09
